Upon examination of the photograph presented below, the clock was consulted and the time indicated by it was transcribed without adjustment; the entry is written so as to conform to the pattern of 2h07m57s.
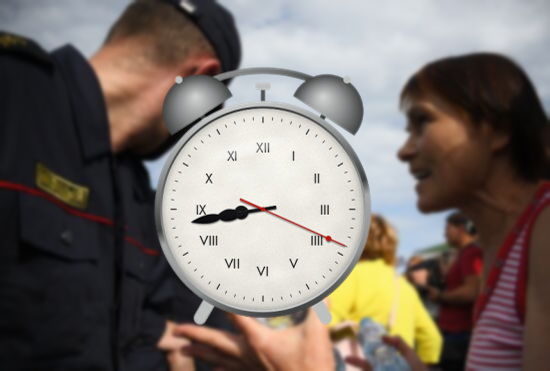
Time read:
8h43m19s
